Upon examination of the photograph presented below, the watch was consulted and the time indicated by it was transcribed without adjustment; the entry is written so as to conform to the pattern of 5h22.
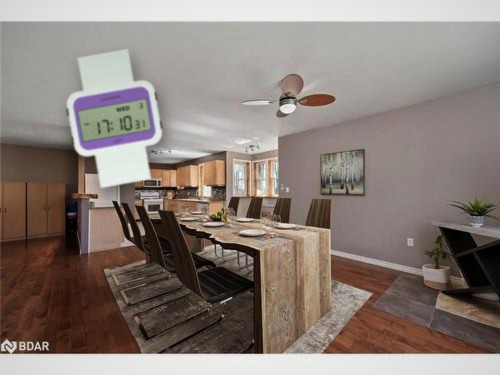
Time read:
17h10
